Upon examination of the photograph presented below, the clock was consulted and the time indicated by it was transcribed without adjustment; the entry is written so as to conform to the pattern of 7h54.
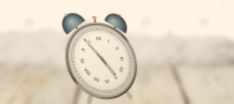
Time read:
4h54
